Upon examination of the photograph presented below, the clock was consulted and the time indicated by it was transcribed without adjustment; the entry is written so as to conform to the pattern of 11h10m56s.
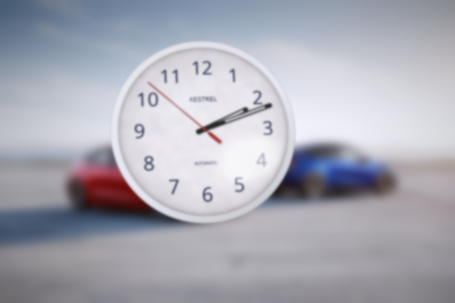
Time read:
2h11m52s
